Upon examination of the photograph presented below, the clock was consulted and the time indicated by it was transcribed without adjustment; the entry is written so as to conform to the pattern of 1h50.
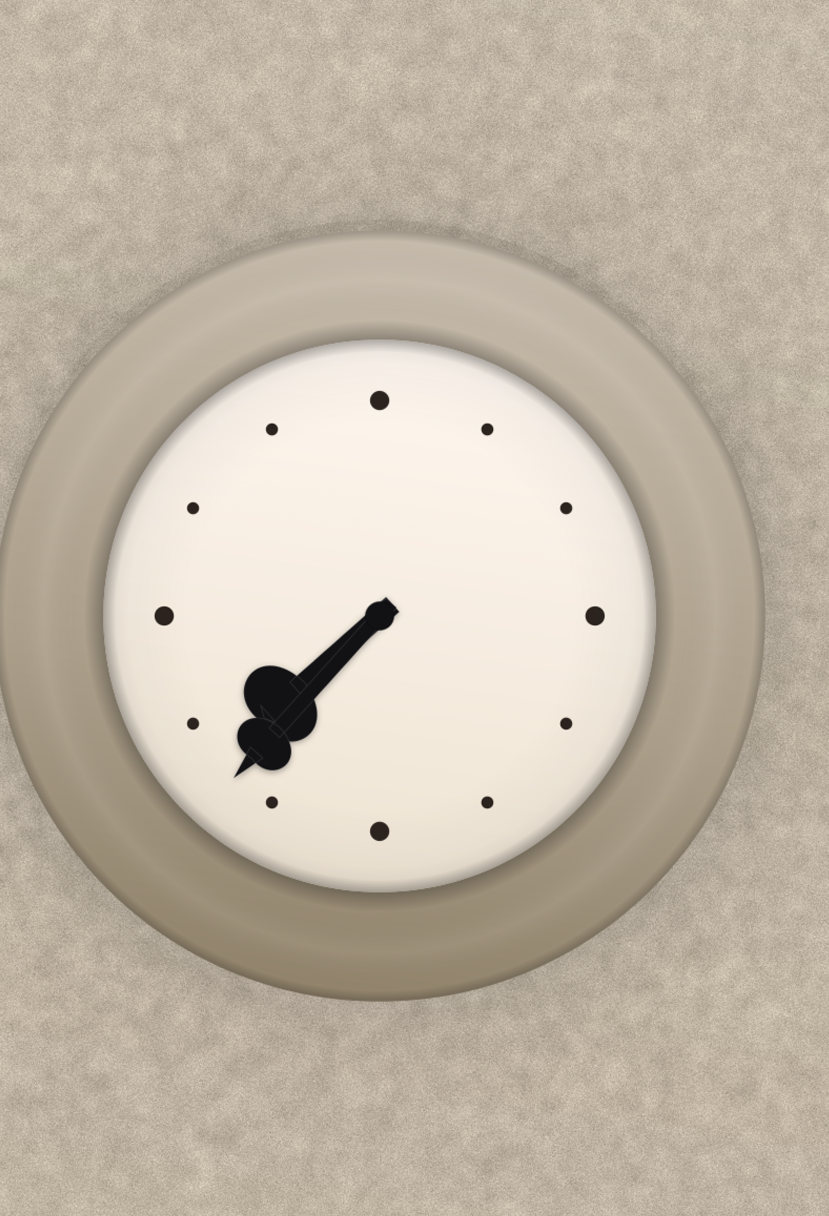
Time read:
7h37
